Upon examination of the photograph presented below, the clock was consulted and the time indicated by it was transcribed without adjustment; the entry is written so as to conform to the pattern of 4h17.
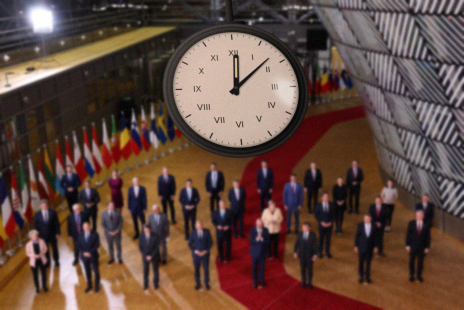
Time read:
12h08
